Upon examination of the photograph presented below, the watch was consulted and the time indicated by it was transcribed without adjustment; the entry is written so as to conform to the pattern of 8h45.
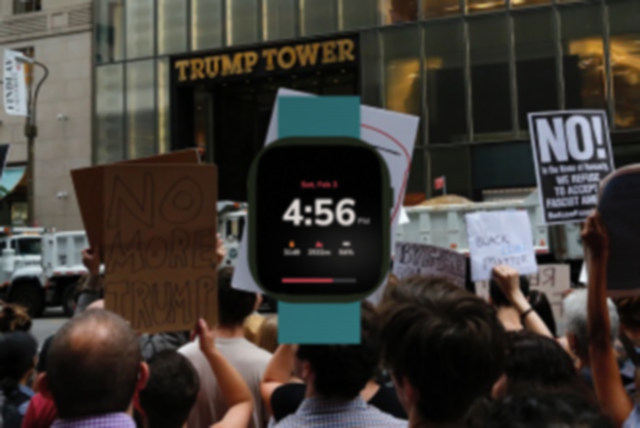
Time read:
4h56
